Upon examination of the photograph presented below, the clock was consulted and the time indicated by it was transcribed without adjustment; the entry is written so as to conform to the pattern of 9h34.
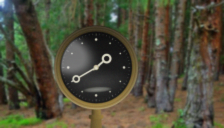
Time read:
1h40
